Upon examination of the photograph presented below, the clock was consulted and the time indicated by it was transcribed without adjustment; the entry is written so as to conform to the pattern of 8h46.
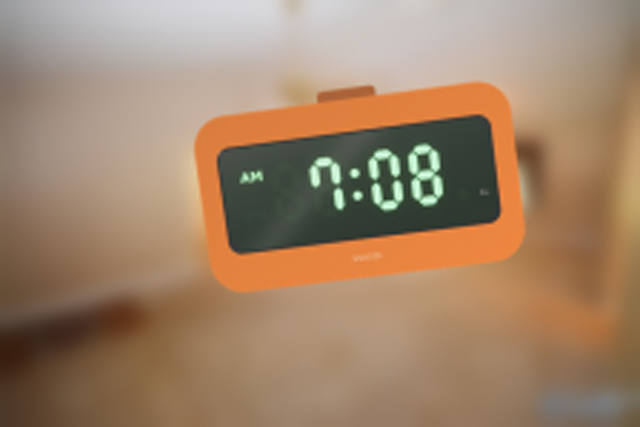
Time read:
7h08
